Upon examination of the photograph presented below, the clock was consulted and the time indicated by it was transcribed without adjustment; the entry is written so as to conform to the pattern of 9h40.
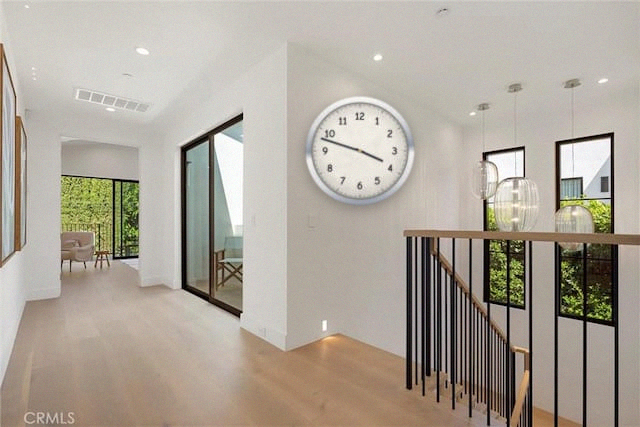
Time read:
3h48
